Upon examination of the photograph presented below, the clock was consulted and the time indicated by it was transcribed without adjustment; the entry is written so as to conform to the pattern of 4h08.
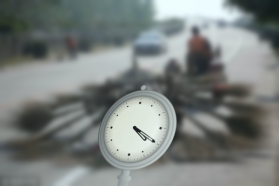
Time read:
4h20
